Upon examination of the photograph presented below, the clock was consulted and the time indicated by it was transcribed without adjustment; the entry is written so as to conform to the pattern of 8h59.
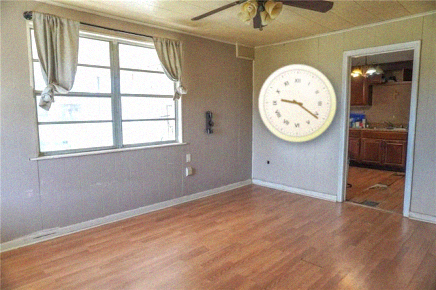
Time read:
9h21
